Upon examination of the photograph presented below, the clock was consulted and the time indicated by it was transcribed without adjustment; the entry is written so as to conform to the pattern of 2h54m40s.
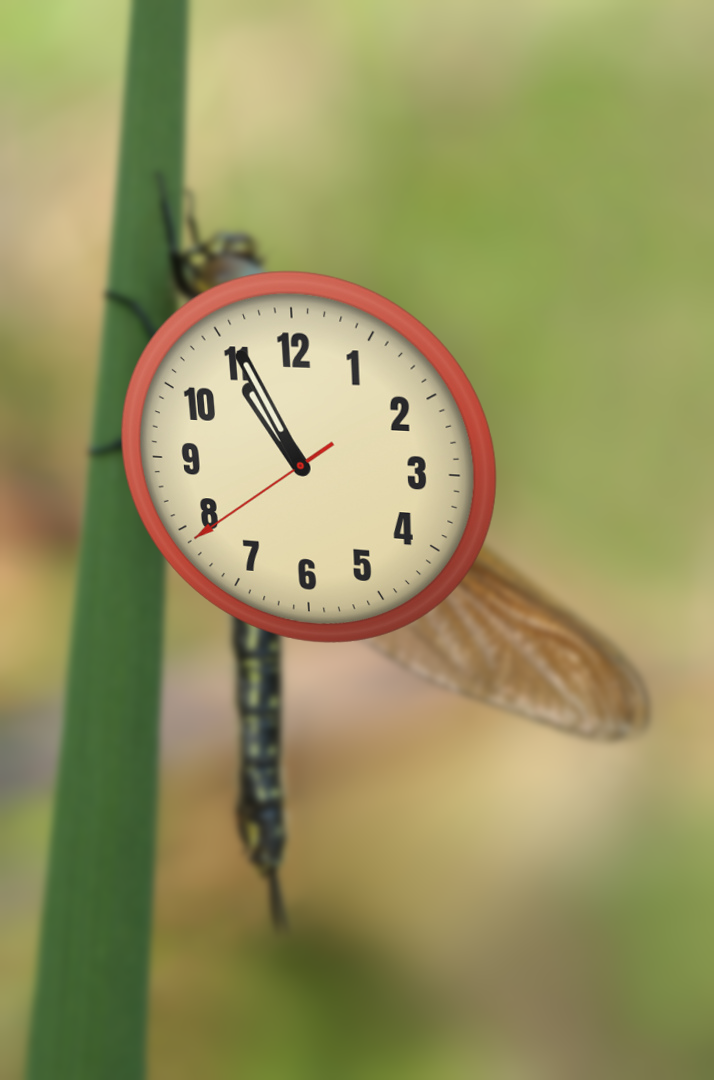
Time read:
10h55m39s
